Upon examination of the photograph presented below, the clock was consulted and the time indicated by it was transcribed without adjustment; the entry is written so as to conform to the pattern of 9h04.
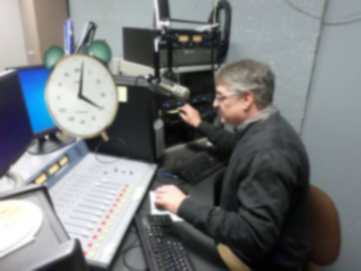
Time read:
4h02
